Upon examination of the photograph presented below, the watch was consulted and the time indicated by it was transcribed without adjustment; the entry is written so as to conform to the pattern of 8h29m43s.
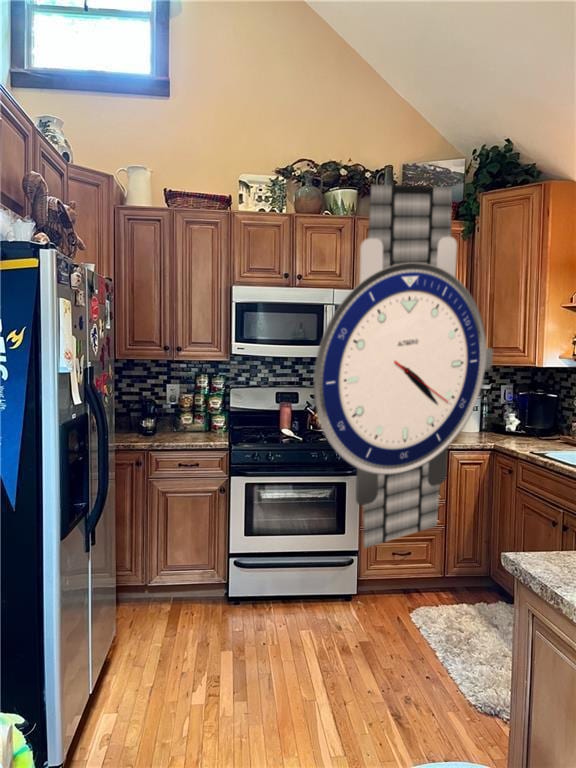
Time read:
4h22m21s
